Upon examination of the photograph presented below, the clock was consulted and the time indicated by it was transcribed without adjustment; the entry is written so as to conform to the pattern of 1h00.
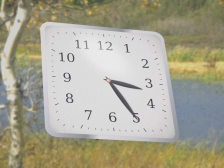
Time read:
3h25
